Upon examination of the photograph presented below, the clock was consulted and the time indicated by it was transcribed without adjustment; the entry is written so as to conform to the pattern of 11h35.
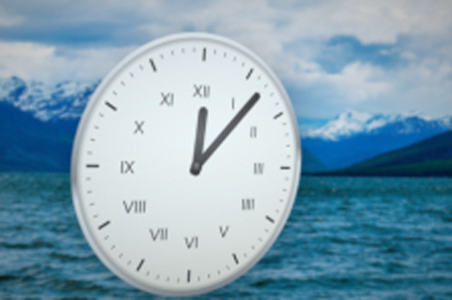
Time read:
12h07
